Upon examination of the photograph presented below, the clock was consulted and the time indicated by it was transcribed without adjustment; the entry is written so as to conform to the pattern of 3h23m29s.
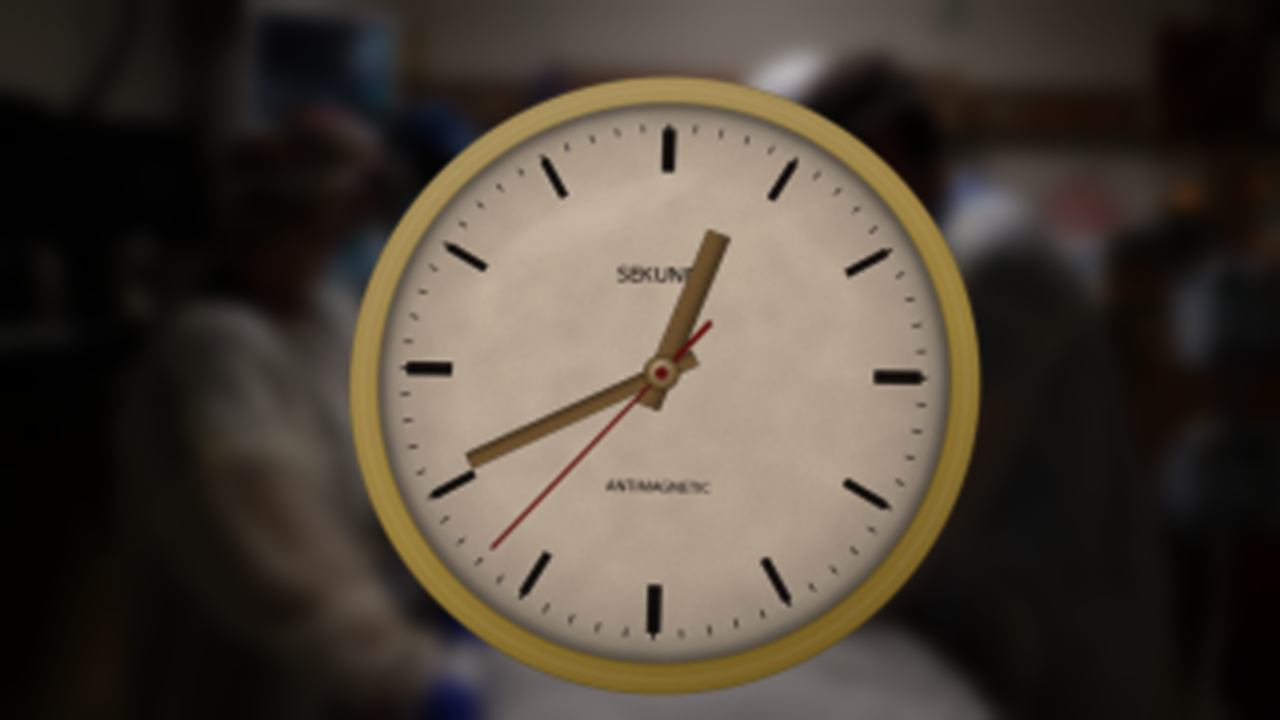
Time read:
12h40m37s
